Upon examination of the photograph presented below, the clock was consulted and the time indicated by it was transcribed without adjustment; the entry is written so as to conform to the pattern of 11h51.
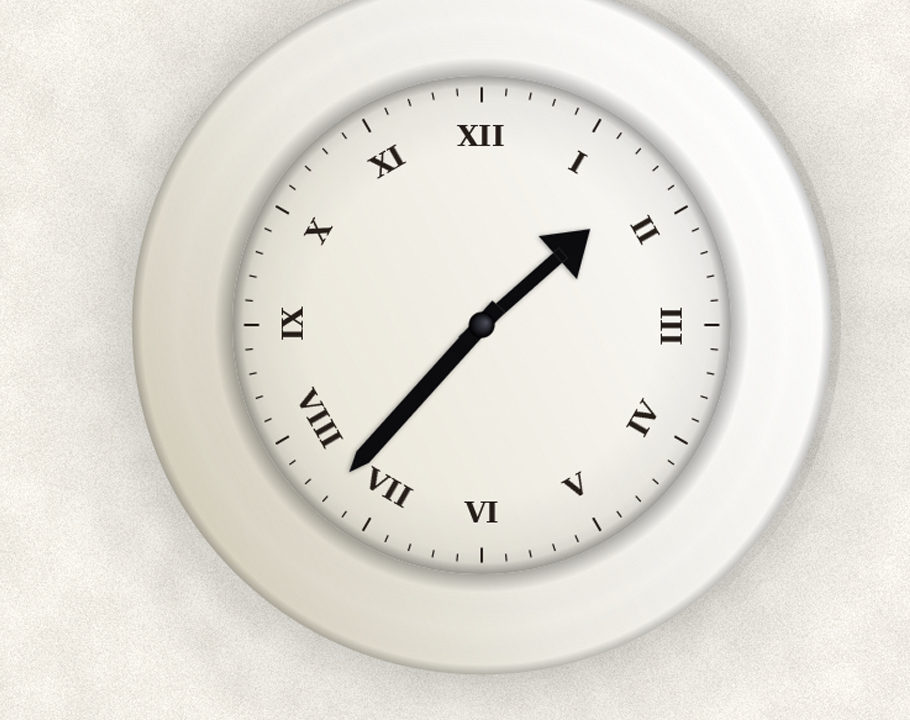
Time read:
1h37
